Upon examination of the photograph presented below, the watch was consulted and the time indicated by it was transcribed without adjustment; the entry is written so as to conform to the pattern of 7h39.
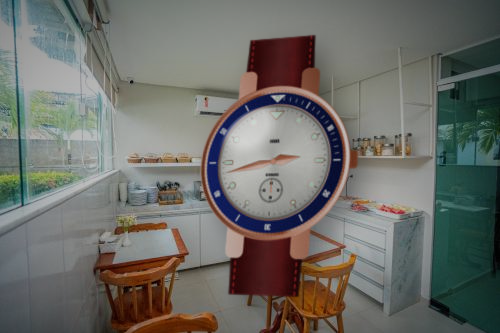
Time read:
2h43
